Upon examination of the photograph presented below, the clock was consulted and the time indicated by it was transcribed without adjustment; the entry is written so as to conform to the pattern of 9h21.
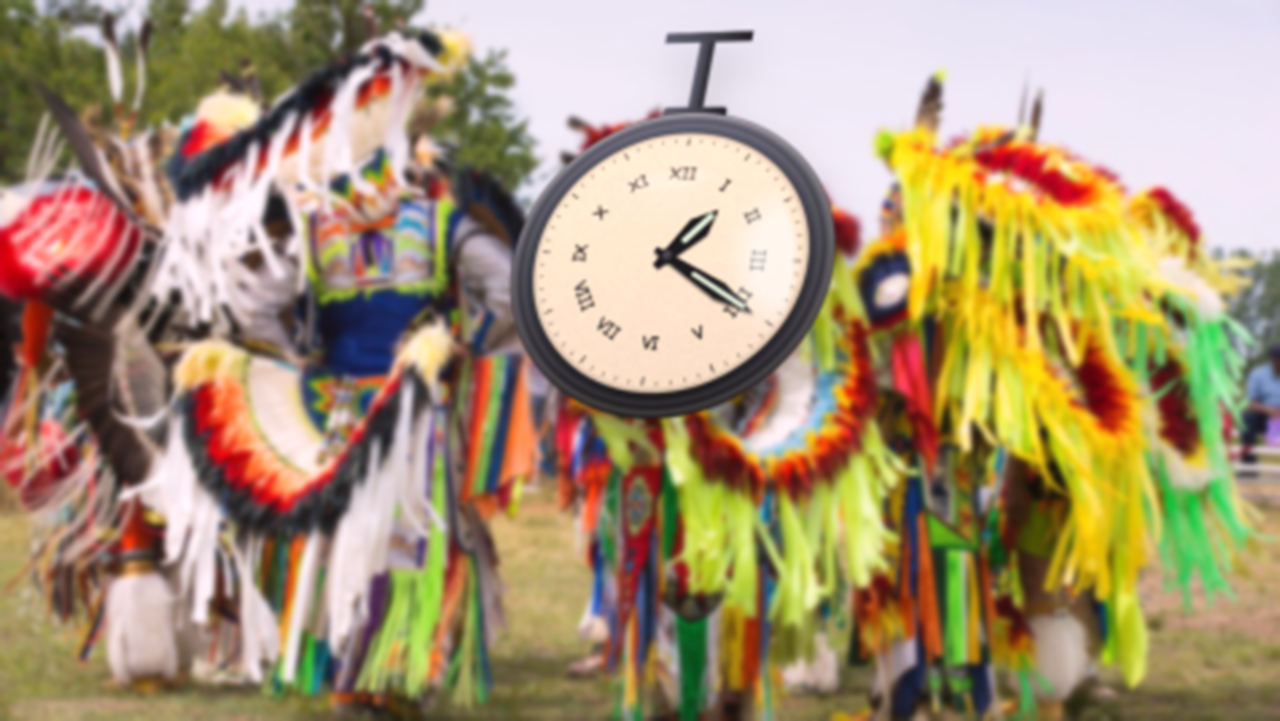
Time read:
1h20
